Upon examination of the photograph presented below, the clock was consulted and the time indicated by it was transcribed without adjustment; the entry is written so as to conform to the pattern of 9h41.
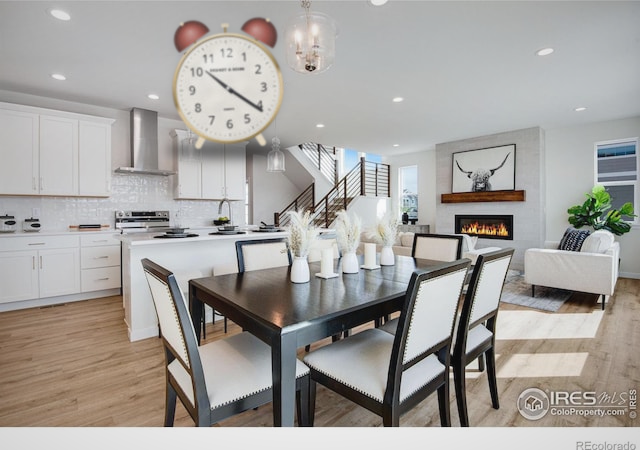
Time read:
10h21
